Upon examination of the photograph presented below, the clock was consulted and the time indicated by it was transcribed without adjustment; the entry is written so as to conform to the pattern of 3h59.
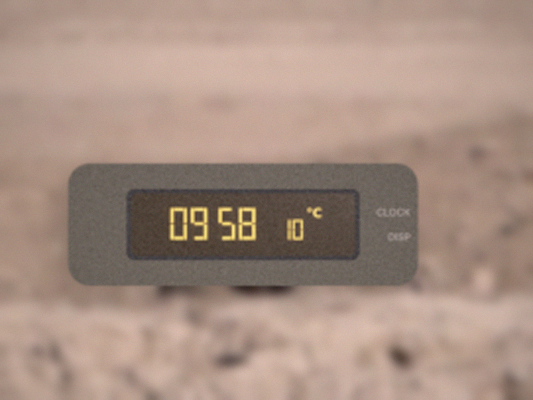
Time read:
9h58
